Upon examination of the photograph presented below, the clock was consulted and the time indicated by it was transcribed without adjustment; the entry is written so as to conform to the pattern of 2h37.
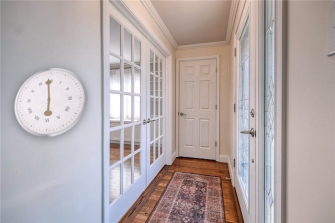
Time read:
5h59
